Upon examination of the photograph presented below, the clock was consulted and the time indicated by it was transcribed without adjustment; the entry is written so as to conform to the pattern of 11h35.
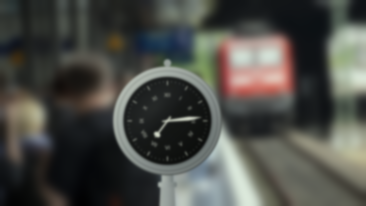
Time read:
7h14
